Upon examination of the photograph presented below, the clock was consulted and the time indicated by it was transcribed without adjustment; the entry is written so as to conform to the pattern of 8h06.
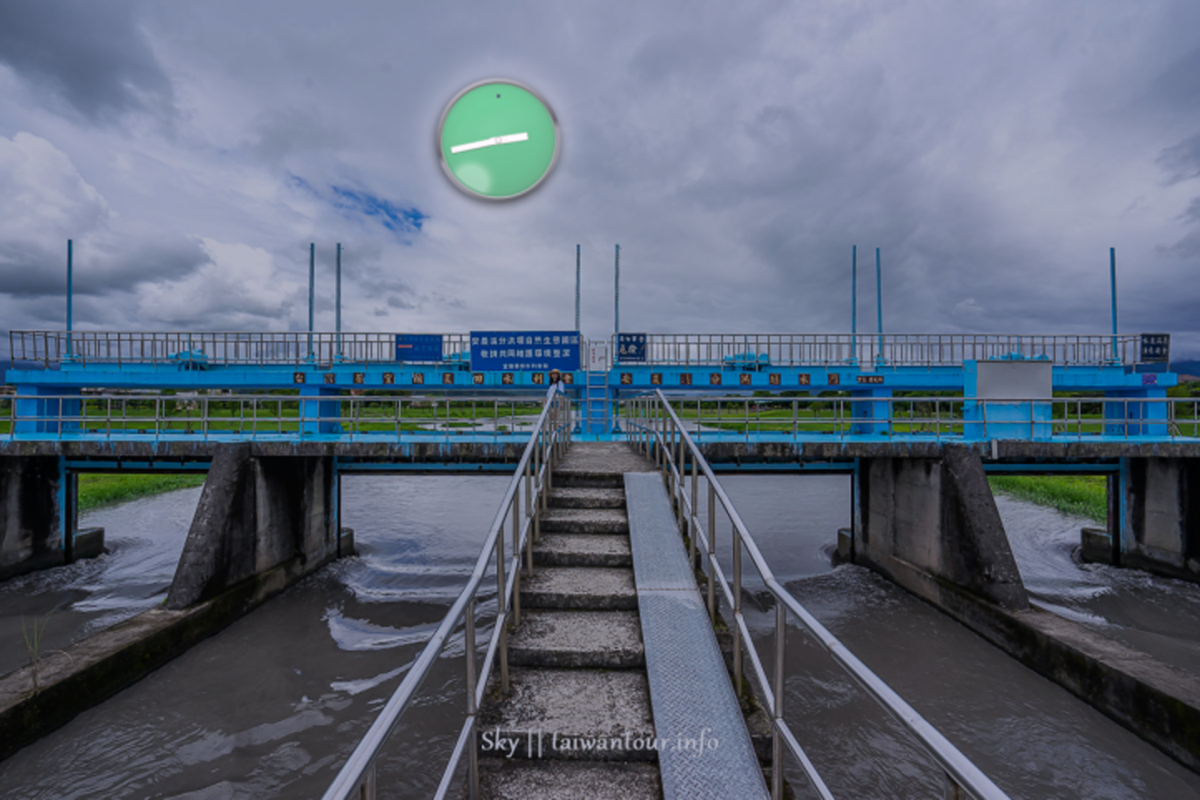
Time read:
2h43
